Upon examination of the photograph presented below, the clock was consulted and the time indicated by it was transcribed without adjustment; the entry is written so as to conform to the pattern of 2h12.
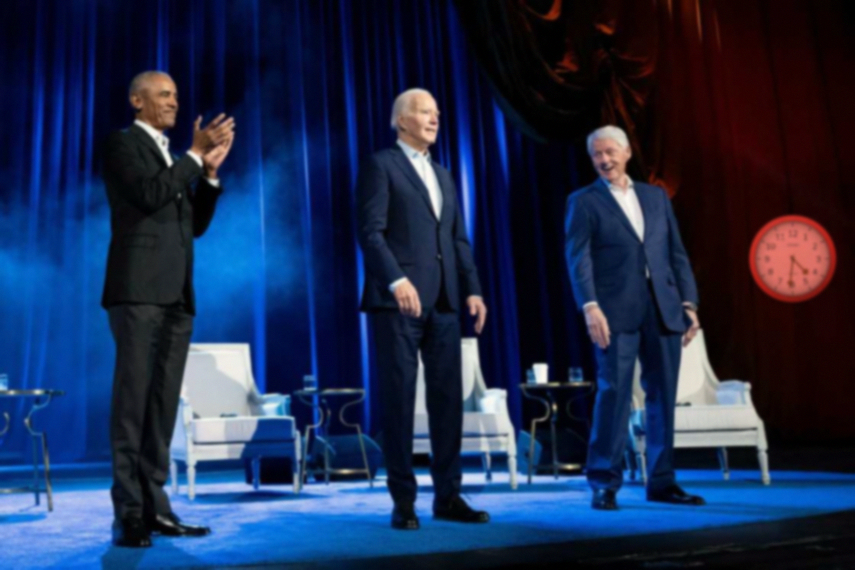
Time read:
4h31
